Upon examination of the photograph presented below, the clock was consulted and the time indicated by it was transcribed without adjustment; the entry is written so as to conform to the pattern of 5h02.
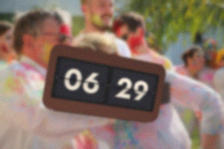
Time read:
6h29
